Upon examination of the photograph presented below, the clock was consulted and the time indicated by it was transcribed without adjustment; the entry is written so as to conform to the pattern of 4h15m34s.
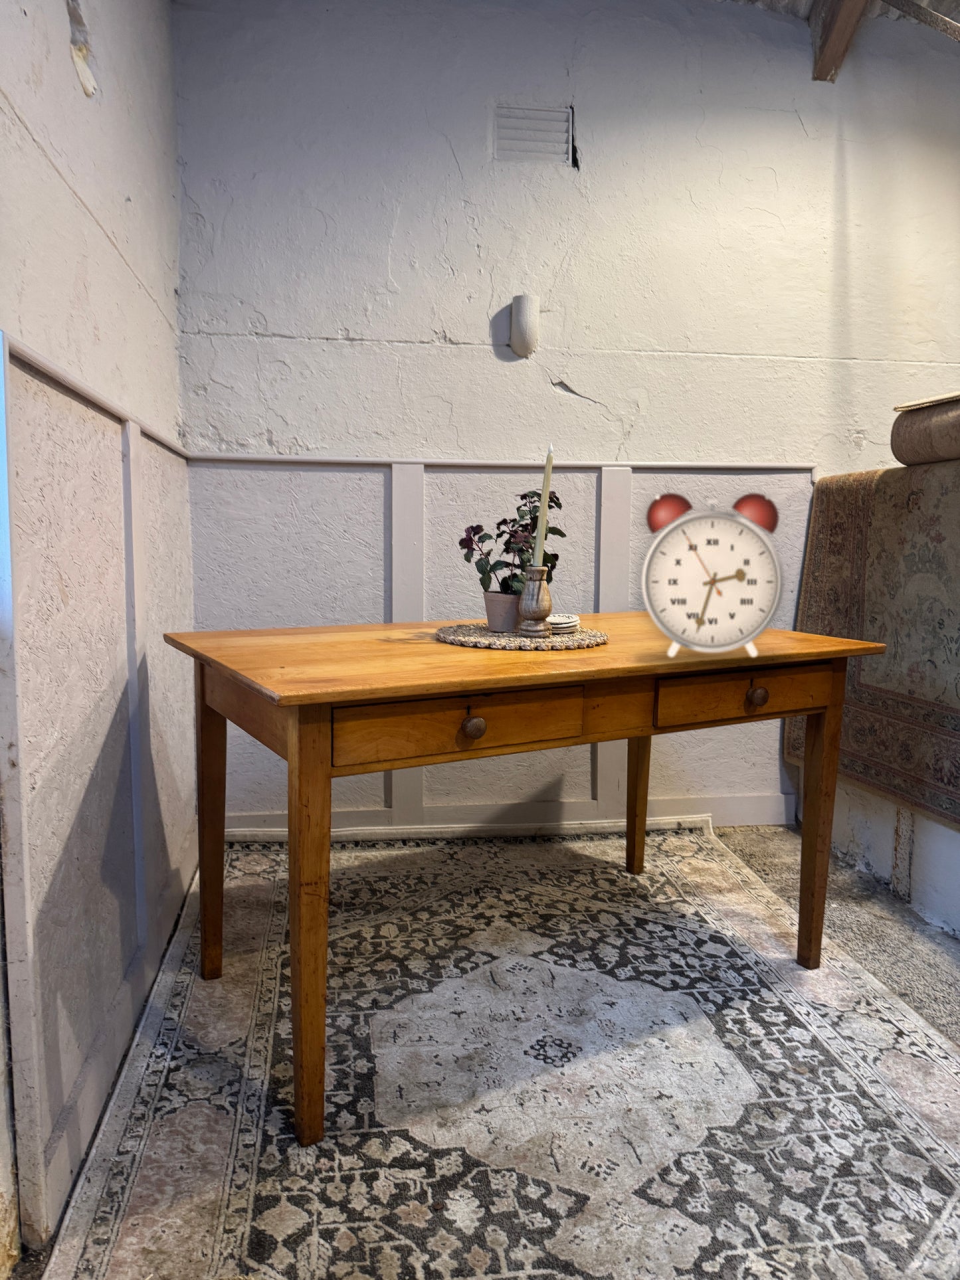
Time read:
2h32m55s
